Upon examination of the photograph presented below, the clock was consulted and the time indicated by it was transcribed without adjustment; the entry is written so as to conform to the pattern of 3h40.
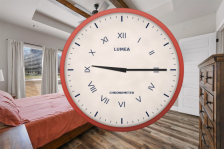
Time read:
9h15
